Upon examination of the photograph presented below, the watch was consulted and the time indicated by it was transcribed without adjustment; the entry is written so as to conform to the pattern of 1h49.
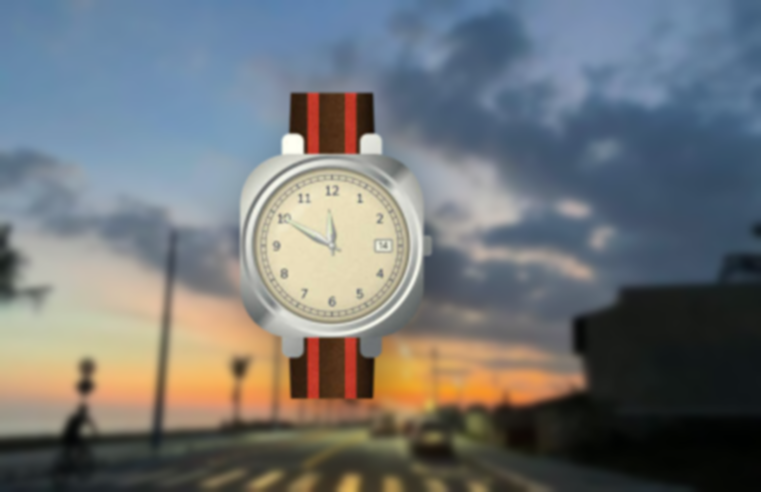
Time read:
11h50
